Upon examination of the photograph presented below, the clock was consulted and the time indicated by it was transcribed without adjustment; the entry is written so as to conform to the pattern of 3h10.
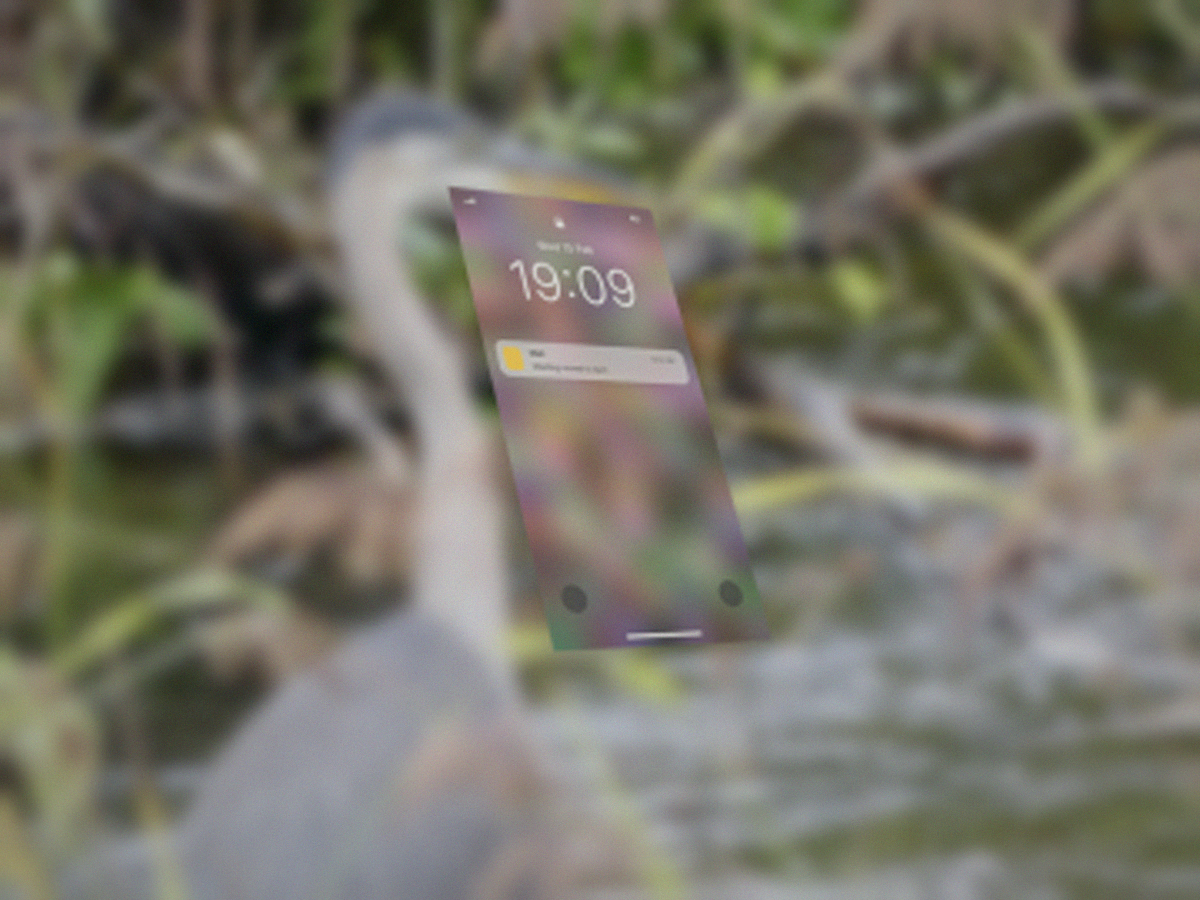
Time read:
19h09
